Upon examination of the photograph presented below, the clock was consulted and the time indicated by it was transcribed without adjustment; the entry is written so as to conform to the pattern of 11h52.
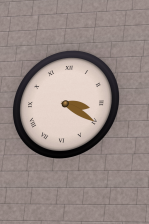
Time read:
3h20
